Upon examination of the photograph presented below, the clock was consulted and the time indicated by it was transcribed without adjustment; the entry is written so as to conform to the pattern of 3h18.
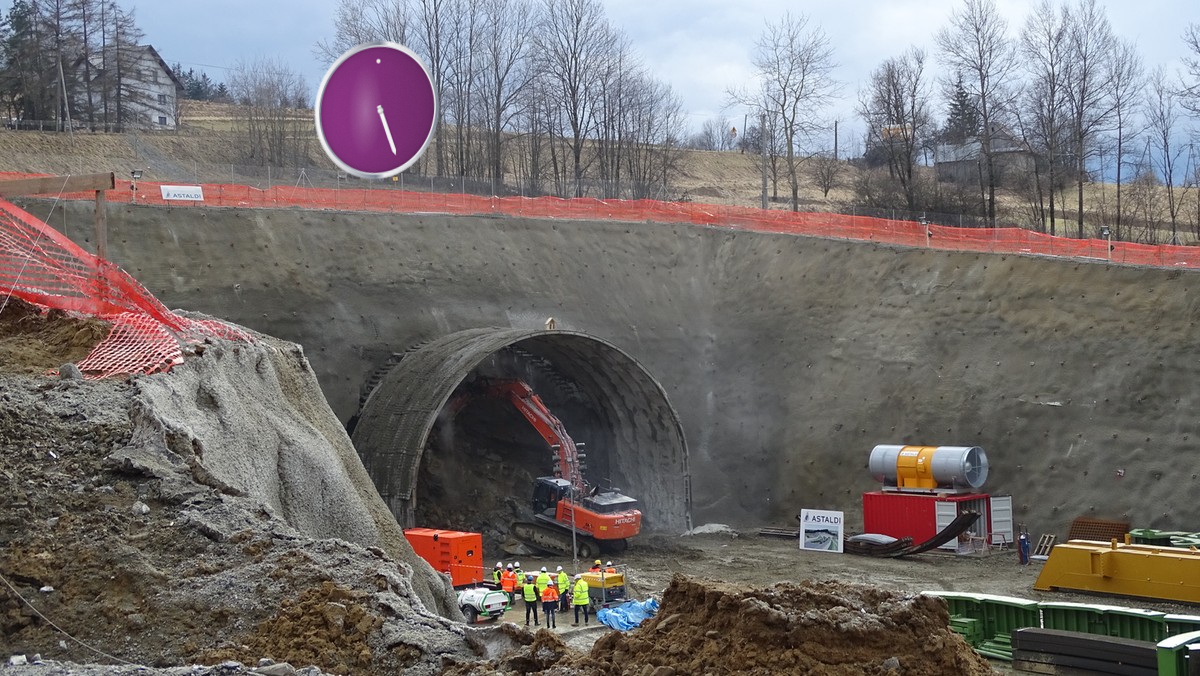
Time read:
5h27
